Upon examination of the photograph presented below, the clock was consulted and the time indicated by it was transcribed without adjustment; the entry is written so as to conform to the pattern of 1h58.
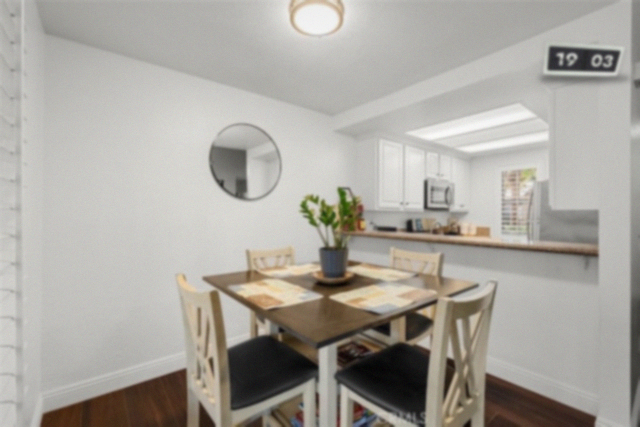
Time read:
19h03
